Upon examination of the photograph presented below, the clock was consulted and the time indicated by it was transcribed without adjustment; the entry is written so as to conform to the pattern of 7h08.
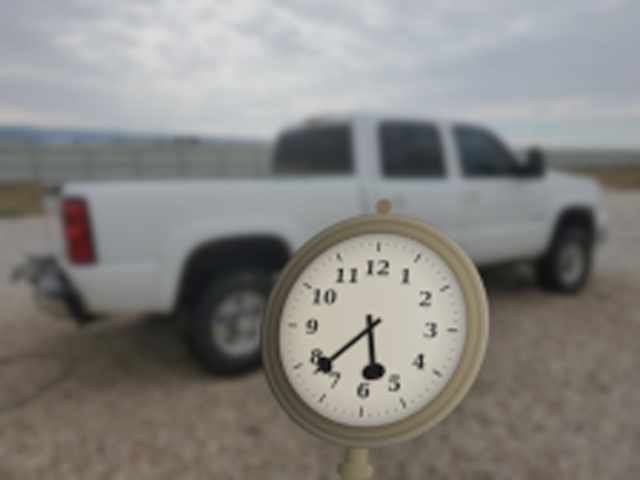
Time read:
5h38
